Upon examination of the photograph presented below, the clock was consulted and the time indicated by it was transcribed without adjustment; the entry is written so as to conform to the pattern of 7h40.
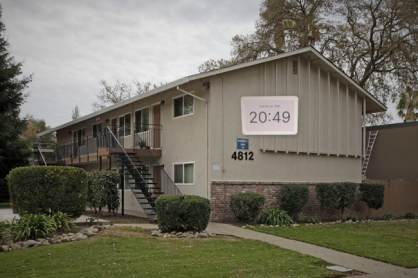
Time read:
20h49
